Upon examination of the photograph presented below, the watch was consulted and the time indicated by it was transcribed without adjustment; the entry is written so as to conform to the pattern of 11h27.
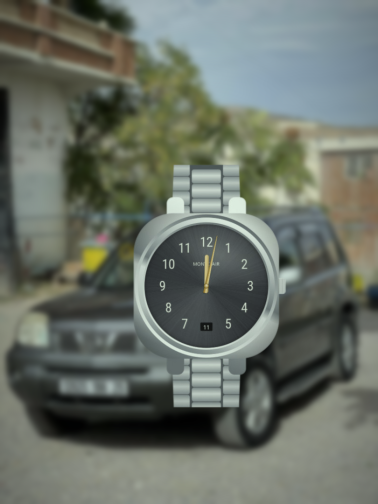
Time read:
12h02
